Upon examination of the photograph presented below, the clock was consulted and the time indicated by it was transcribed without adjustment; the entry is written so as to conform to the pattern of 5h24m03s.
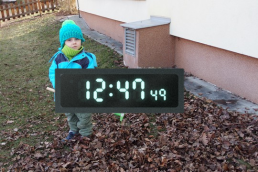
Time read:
12h47m49s
